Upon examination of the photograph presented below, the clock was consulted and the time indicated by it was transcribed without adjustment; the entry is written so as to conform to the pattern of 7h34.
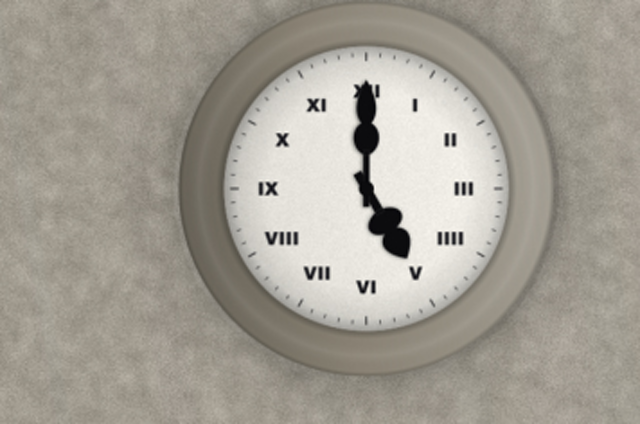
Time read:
5h00
